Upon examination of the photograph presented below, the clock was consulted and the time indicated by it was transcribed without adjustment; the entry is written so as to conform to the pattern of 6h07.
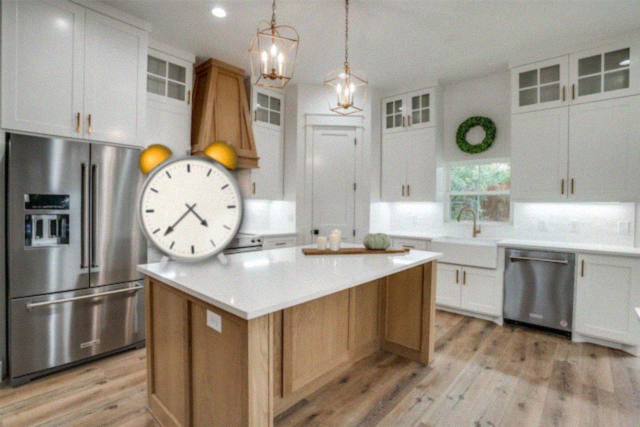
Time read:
4h38
